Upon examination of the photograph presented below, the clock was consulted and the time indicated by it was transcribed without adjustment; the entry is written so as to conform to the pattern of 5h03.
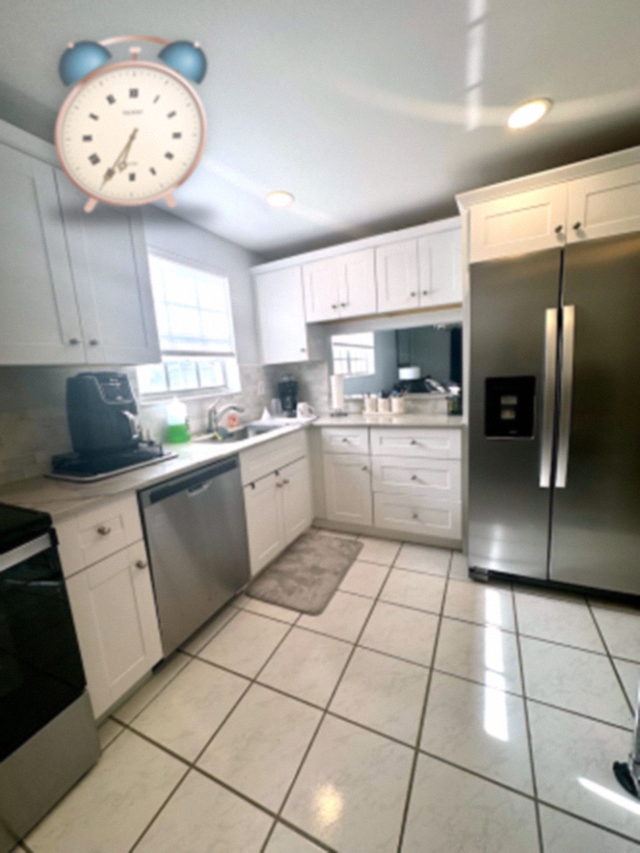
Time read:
6h35
